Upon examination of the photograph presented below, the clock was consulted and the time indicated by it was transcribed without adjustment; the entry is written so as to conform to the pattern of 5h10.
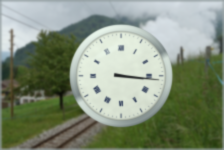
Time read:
3h16
